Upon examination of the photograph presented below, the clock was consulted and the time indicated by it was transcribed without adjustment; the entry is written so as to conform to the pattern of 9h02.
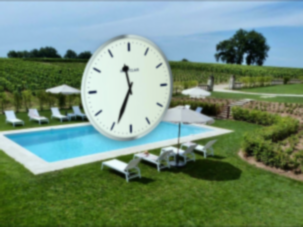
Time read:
11h34
